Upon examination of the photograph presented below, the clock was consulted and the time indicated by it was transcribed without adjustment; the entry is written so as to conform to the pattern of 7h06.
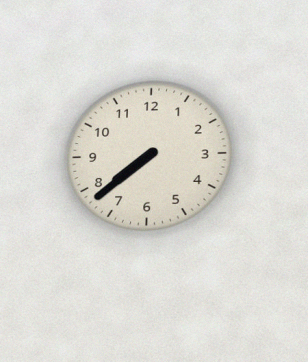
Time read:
7h38
